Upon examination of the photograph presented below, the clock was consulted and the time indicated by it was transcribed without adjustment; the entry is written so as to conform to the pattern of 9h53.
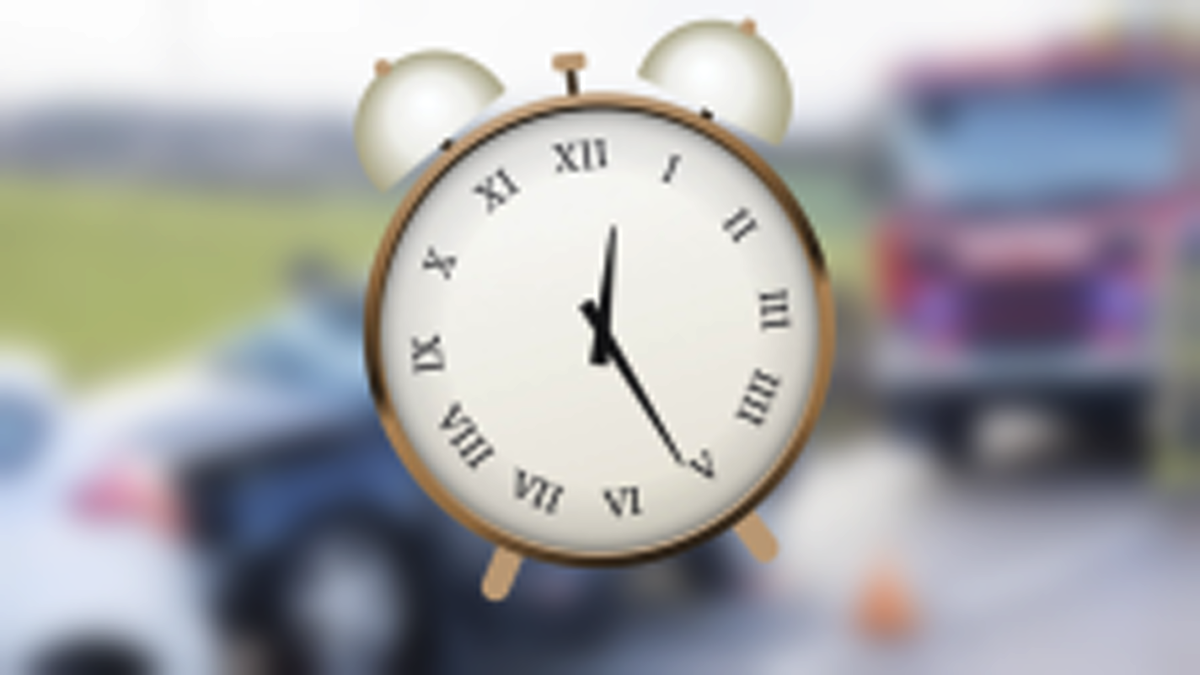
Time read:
12h26
